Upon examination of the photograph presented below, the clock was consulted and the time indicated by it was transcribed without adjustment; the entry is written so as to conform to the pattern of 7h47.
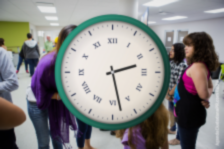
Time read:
2h28
